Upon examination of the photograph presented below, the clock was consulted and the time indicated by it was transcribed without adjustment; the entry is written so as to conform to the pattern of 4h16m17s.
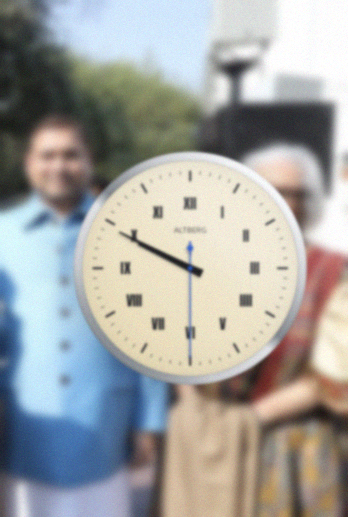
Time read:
9h49m30s
